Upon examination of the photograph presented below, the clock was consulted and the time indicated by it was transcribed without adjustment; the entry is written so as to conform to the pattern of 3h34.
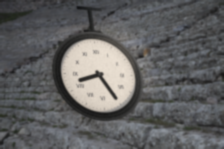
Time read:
8h25
